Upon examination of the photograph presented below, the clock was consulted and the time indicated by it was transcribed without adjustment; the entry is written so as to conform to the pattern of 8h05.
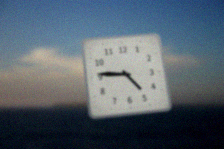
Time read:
4h46
